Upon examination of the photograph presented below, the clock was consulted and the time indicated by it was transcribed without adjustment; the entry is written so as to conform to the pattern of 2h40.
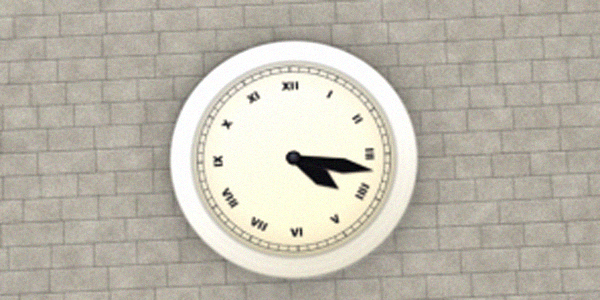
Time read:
4h17
